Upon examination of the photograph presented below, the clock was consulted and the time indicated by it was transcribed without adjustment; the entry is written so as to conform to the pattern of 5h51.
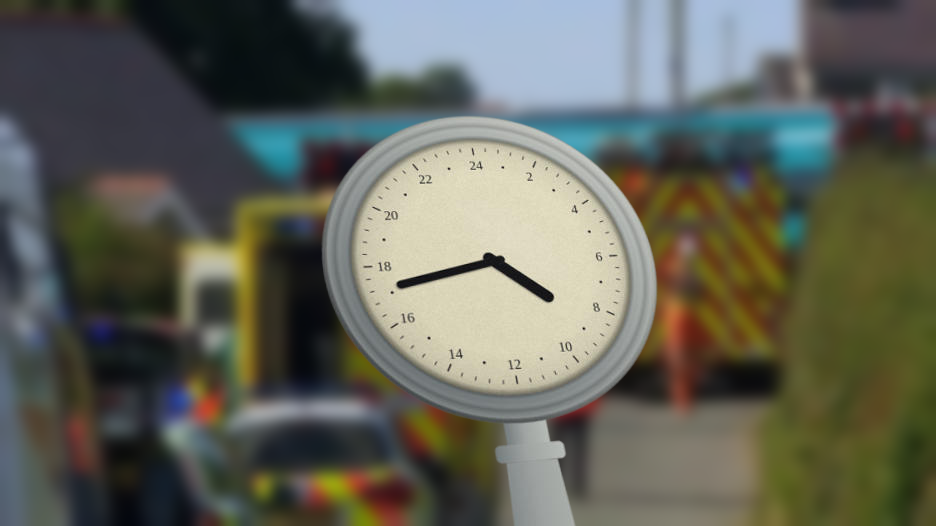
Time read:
8h43
